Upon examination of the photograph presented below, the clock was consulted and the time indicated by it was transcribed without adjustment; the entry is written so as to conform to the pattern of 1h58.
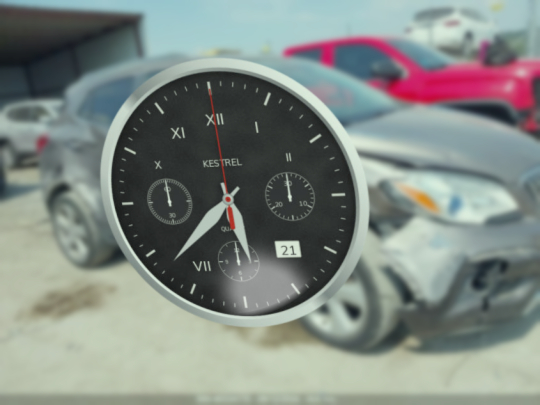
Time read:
5h38
